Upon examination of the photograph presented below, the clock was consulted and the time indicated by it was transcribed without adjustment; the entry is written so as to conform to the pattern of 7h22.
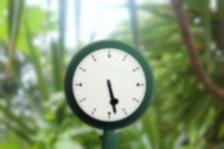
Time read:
5h28
